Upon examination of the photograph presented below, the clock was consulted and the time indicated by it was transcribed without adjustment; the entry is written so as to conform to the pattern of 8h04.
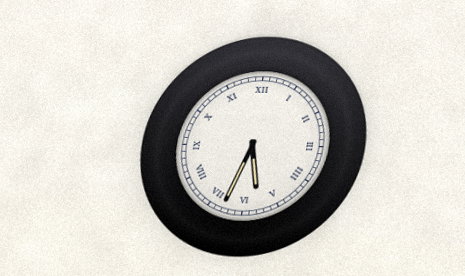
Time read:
5h33
